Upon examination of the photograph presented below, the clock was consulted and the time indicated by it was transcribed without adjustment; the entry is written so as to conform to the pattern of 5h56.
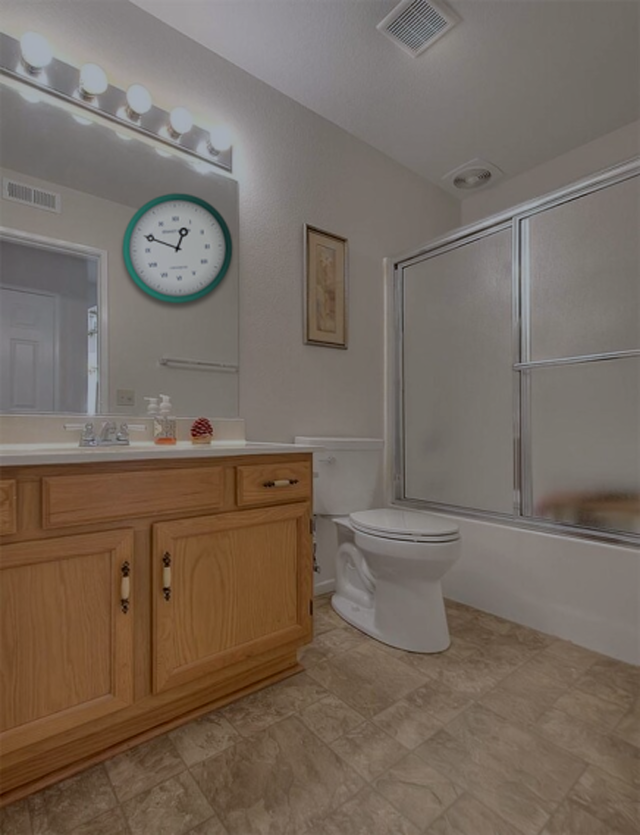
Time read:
12h49
